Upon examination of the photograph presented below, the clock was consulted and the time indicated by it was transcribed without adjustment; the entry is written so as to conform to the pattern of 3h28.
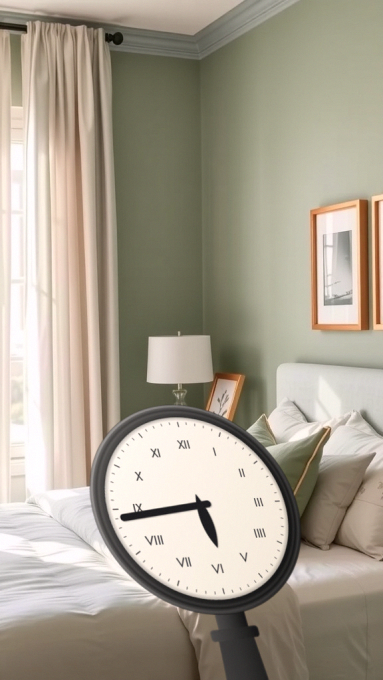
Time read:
5h44
